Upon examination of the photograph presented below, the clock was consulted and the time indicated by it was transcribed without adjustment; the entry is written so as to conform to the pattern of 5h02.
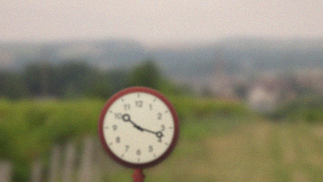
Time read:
10h18
